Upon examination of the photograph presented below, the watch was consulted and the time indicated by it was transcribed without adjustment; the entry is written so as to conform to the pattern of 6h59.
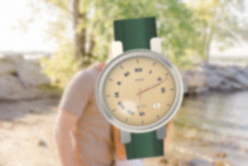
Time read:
6h11
